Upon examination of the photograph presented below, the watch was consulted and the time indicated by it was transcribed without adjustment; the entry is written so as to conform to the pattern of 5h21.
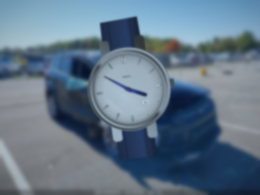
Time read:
3h51
